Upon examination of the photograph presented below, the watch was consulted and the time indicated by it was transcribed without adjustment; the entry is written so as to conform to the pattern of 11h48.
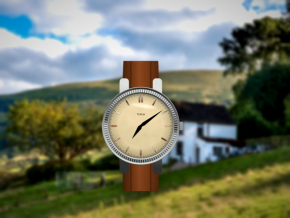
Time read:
7h09
